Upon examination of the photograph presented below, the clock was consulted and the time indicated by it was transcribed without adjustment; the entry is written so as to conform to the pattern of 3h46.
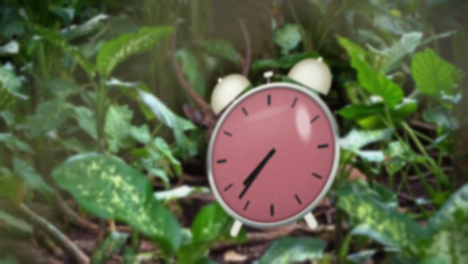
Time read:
7h37
